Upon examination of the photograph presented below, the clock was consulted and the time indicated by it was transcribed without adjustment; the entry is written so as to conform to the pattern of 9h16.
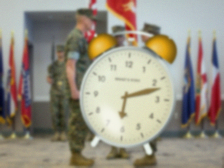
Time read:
6h12
